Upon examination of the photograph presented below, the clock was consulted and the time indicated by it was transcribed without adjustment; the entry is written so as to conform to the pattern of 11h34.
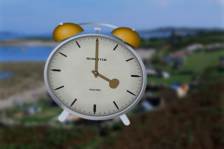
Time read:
4h00
